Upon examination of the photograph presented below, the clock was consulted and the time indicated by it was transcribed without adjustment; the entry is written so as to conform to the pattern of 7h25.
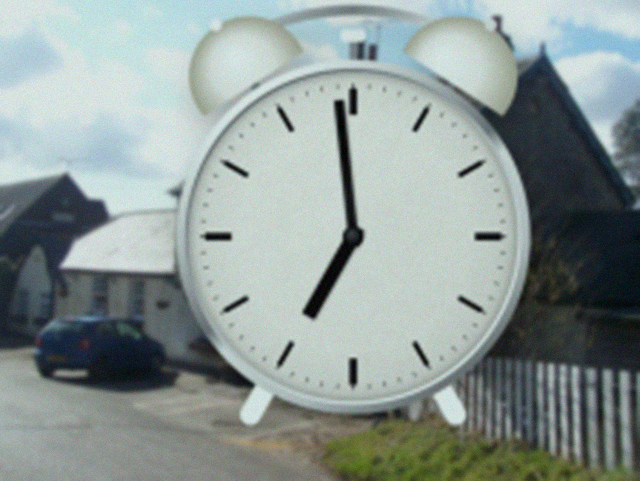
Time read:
6h59
